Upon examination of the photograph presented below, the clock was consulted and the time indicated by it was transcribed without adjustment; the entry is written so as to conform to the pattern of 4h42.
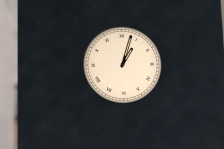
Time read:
1h03
